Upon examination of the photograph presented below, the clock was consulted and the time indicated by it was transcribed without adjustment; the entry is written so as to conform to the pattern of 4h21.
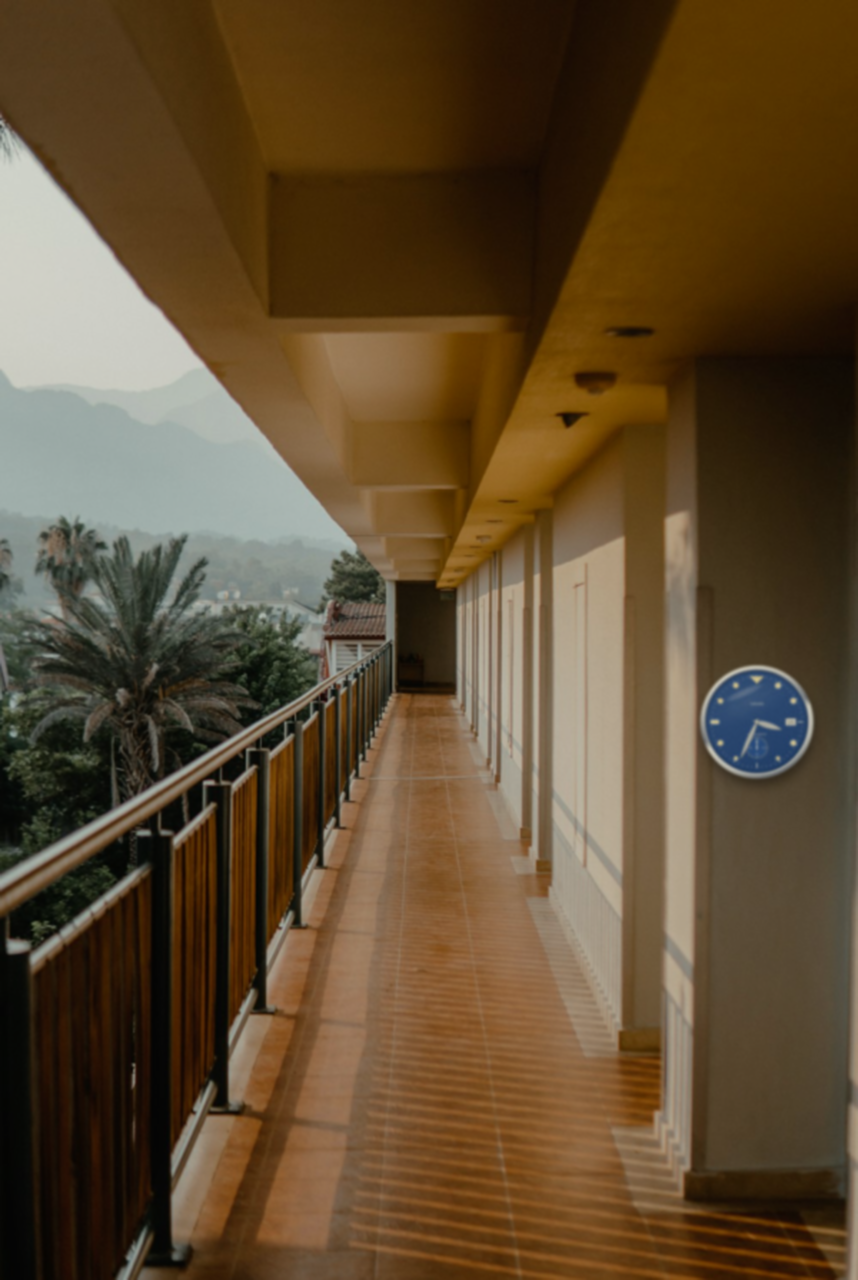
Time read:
3h34
